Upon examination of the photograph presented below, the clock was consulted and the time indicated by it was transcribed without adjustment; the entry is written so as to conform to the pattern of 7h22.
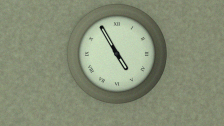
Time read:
4h55
